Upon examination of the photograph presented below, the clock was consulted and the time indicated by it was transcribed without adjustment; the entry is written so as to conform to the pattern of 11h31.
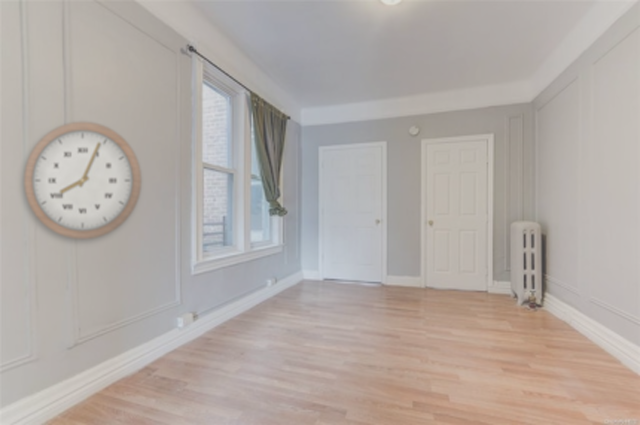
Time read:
8h04
